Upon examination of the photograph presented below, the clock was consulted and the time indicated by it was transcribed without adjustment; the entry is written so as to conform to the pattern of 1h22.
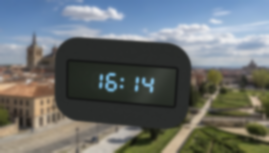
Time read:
16h14
